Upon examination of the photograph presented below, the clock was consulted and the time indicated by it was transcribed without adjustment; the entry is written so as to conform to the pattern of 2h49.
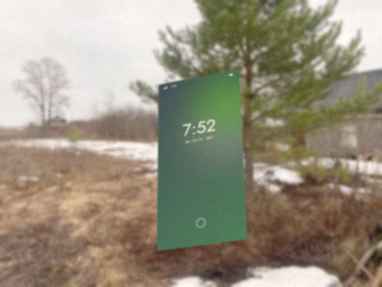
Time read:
7h52
